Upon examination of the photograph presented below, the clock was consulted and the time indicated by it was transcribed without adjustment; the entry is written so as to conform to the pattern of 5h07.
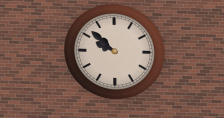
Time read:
9h52
